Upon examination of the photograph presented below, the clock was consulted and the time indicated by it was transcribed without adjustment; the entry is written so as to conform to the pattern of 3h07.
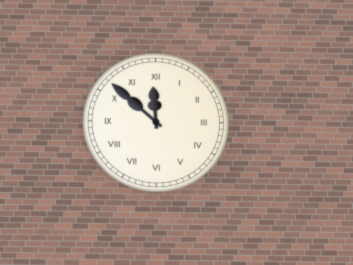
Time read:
11h52
